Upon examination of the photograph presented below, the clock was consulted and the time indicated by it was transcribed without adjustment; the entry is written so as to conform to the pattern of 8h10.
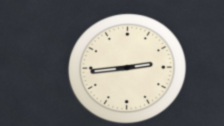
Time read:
2h44
